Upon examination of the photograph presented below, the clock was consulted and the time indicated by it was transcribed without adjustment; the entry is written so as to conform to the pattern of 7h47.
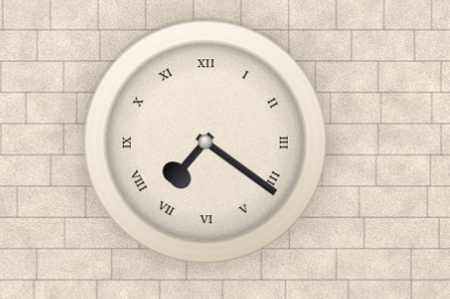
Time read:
7h21
